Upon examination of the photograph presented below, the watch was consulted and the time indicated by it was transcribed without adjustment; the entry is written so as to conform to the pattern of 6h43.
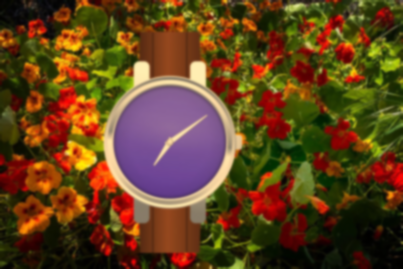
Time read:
7h09
